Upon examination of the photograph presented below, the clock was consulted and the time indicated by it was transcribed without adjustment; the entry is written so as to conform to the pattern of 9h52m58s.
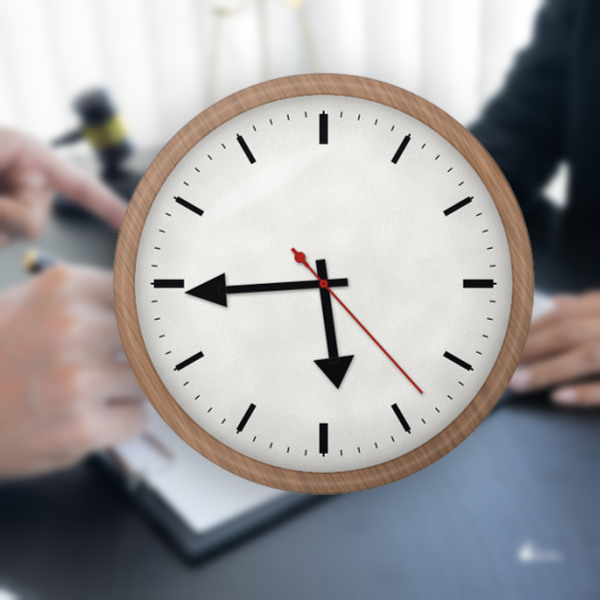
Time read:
5h44m23s
